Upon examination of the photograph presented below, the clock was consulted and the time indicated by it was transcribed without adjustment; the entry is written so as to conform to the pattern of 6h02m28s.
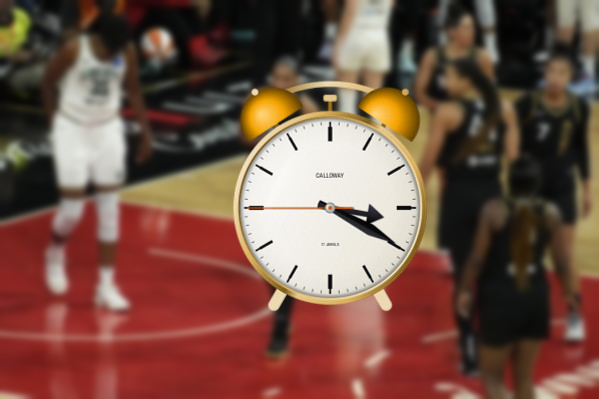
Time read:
3h19m45s
